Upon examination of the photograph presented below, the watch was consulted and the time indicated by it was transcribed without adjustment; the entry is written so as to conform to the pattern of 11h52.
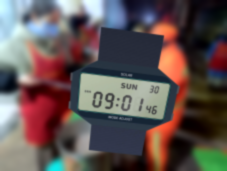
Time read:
9h01
